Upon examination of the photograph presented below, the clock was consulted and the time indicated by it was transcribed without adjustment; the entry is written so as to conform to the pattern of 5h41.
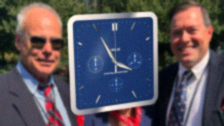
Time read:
3h55
